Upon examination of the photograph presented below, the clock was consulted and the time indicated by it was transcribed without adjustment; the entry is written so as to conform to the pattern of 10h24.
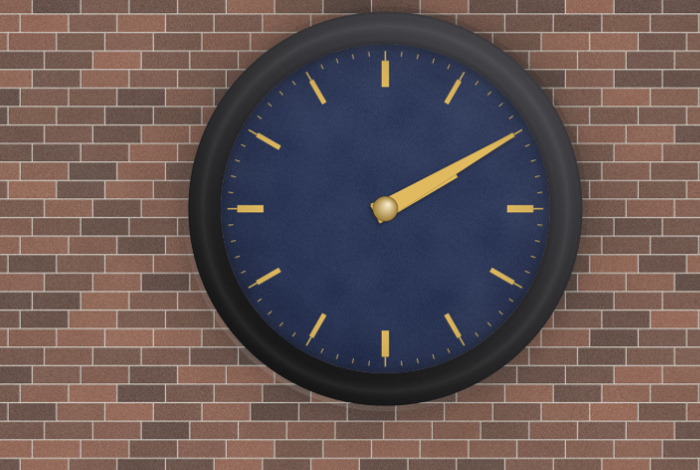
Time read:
2h10
